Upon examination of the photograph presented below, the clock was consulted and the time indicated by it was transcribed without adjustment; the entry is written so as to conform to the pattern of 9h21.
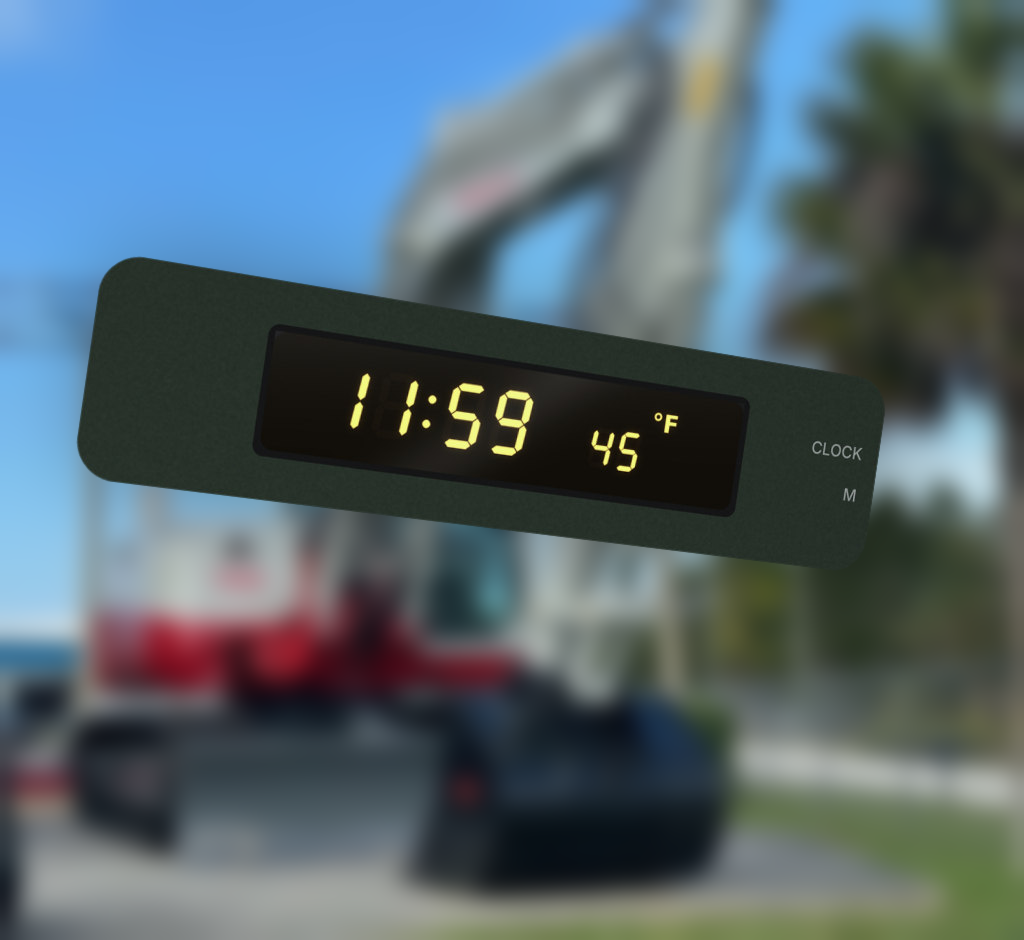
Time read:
11h59
